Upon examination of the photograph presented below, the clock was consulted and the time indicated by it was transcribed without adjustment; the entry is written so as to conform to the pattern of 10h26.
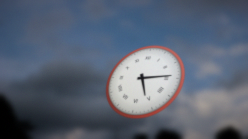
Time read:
5h14
